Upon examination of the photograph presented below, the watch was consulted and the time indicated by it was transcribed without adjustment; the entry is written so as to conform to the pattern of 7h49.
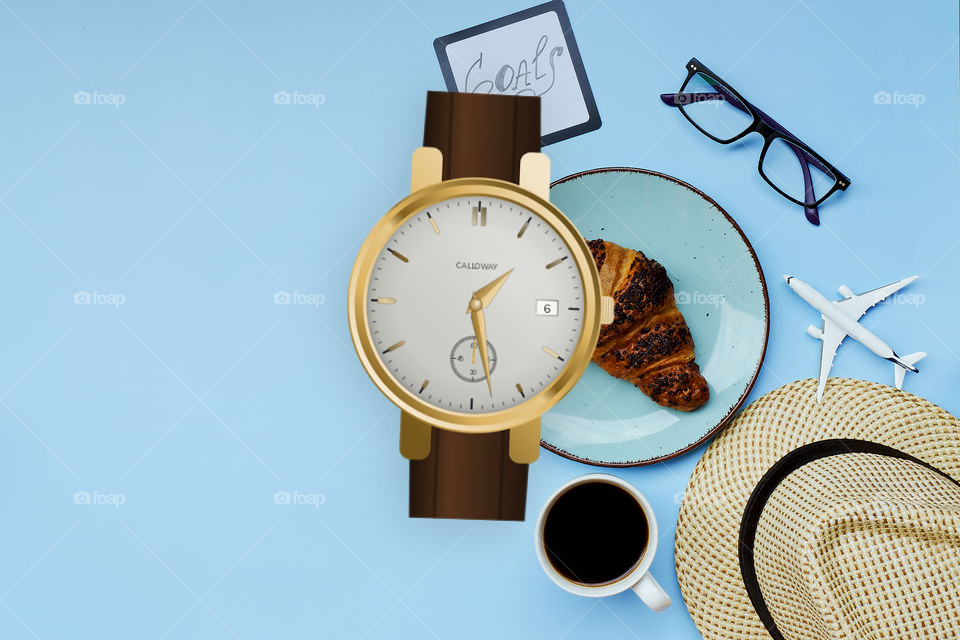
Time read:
1h28
